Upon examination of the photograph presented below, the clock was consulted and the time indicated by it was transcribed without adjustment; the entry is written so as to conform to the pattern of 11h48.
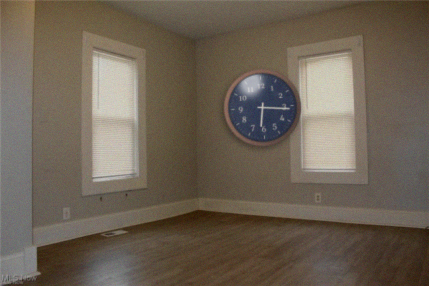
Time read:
6h16
